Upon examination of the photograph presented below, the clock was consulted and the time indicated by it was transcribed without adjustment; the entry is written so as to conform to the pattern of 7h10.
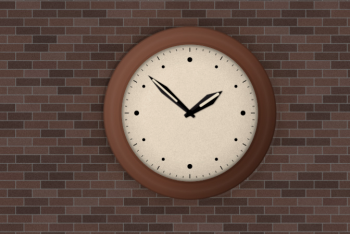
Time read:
1h52
